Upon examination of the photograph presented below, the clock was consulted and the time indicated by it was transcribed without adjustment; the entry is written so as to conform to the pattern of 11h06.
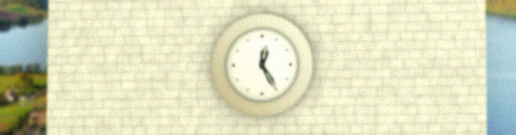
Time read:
12h25
